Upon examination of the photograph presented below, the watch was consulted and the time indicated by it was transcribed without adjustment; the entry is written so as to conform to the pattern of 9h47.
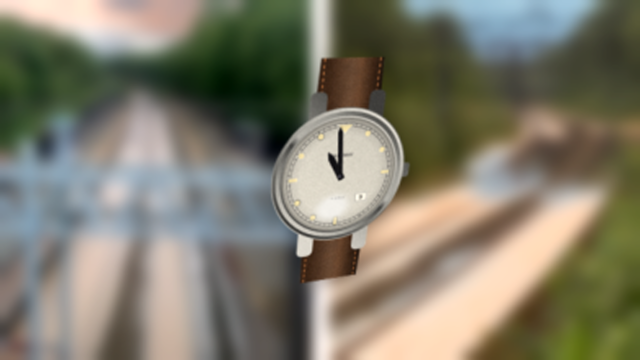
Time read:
10h59
